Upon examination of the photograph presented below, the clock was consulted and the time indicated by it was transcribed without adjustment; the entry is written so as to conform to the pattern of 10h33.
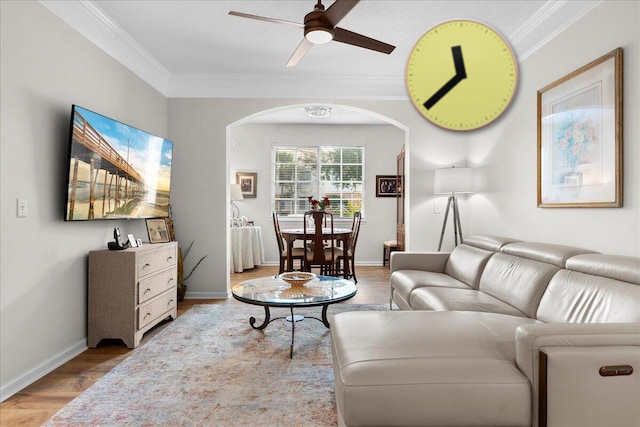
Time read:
11h38
